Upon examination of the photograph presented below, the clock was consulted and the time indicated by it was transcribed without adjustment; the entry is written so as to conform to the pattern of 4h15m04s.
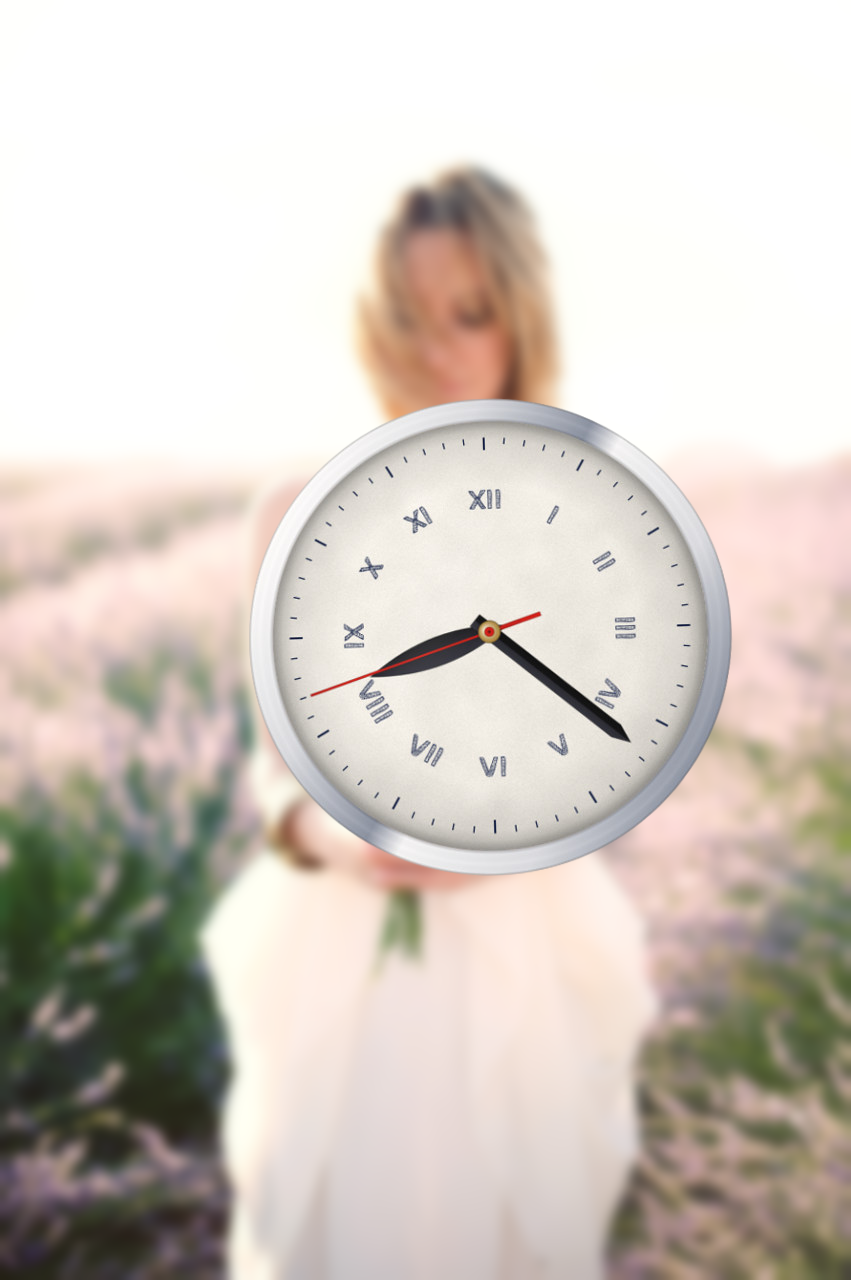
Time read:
8h21m42s
